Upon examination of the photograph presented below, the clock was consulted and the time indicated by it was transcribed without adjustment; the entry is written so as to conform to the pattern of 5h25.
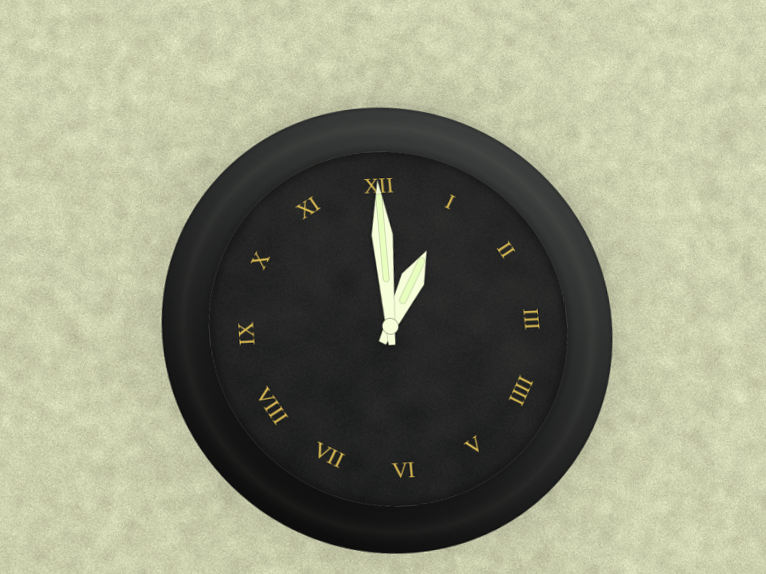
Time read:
1h00
